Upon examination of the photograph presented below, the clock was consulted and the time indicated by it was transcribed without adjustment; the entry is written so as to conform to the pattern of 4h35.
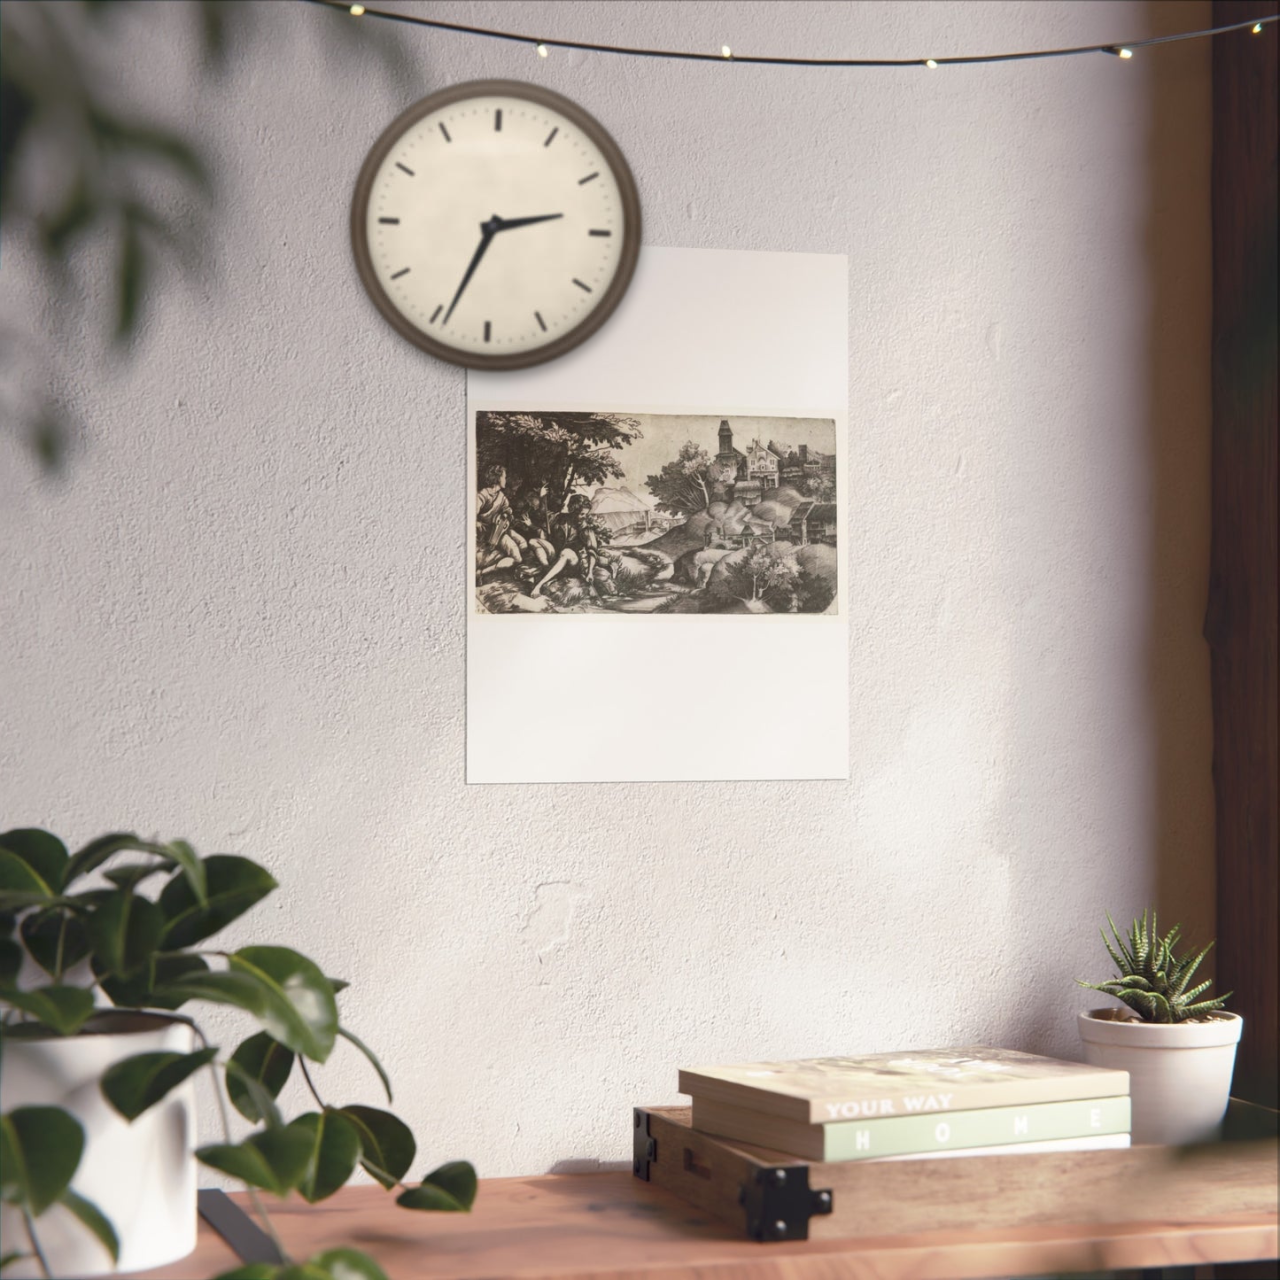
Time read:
2h34
